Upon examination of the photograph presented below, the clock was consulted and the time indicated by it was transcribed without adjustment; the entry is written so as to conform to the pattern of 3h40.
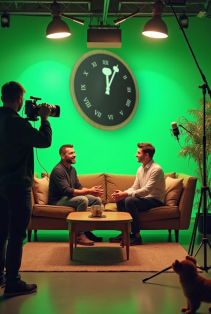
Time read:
12h05
